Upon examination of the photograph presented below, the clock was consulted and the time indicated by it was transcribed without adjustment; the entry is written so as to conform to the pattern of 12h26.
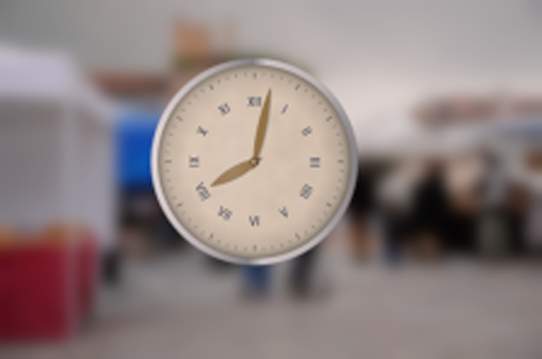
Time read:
8h02
